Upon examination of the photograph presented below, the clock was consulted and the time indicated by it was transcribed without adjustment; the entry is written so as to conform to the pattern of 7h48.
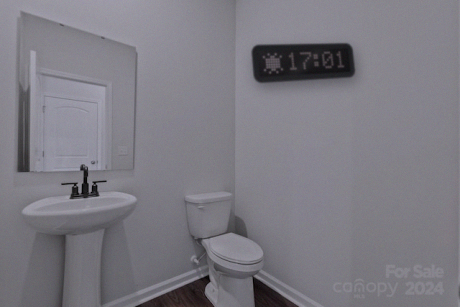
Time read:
17h01
